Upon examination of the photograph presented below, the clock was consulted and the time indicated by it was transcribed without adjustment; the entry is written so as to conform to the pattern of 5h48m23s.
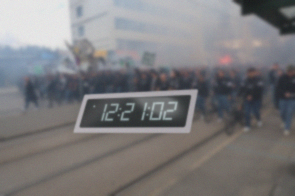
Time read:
12h21m02s
